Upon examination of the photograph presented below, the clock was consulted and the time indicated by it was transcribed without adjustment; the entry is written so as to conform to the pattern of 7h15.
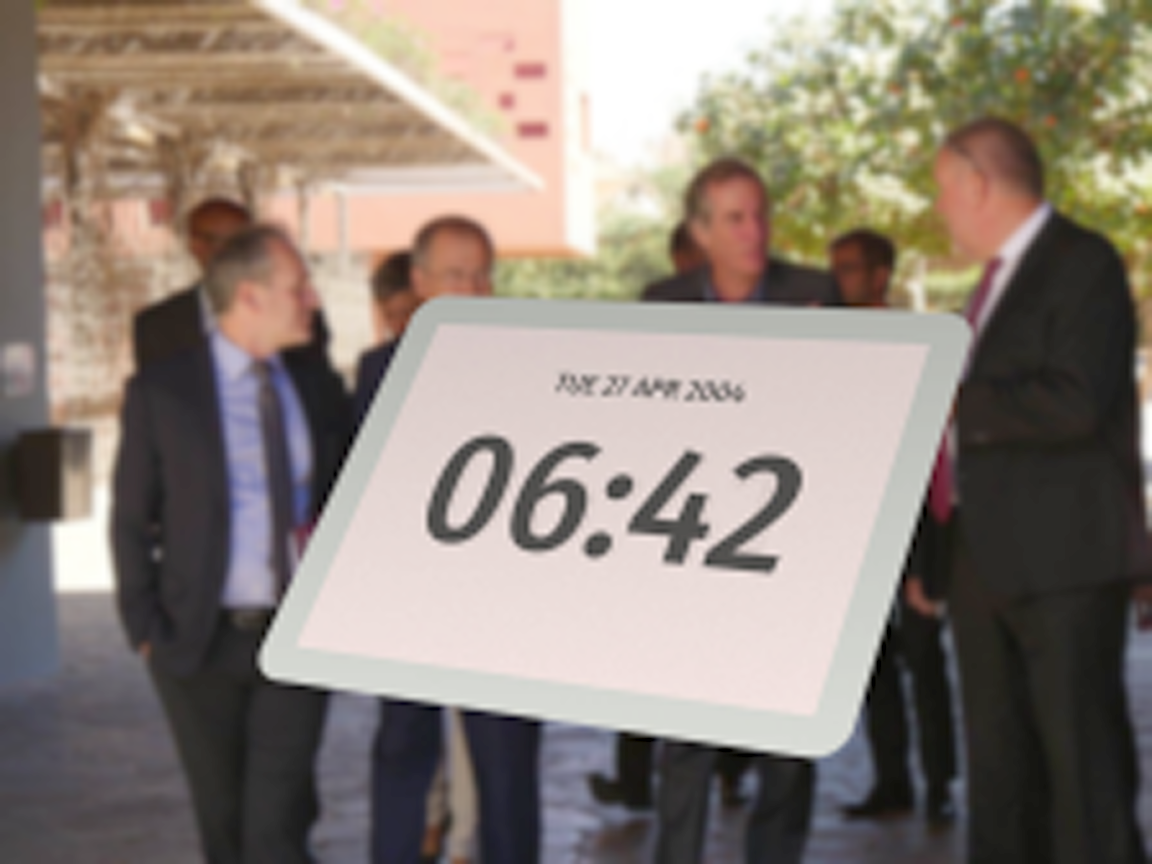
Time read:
6h42
